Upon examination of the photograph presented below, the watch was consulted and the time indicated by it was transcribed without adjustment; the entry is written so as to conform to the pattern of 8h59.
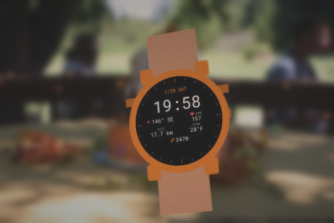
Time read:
19h58
